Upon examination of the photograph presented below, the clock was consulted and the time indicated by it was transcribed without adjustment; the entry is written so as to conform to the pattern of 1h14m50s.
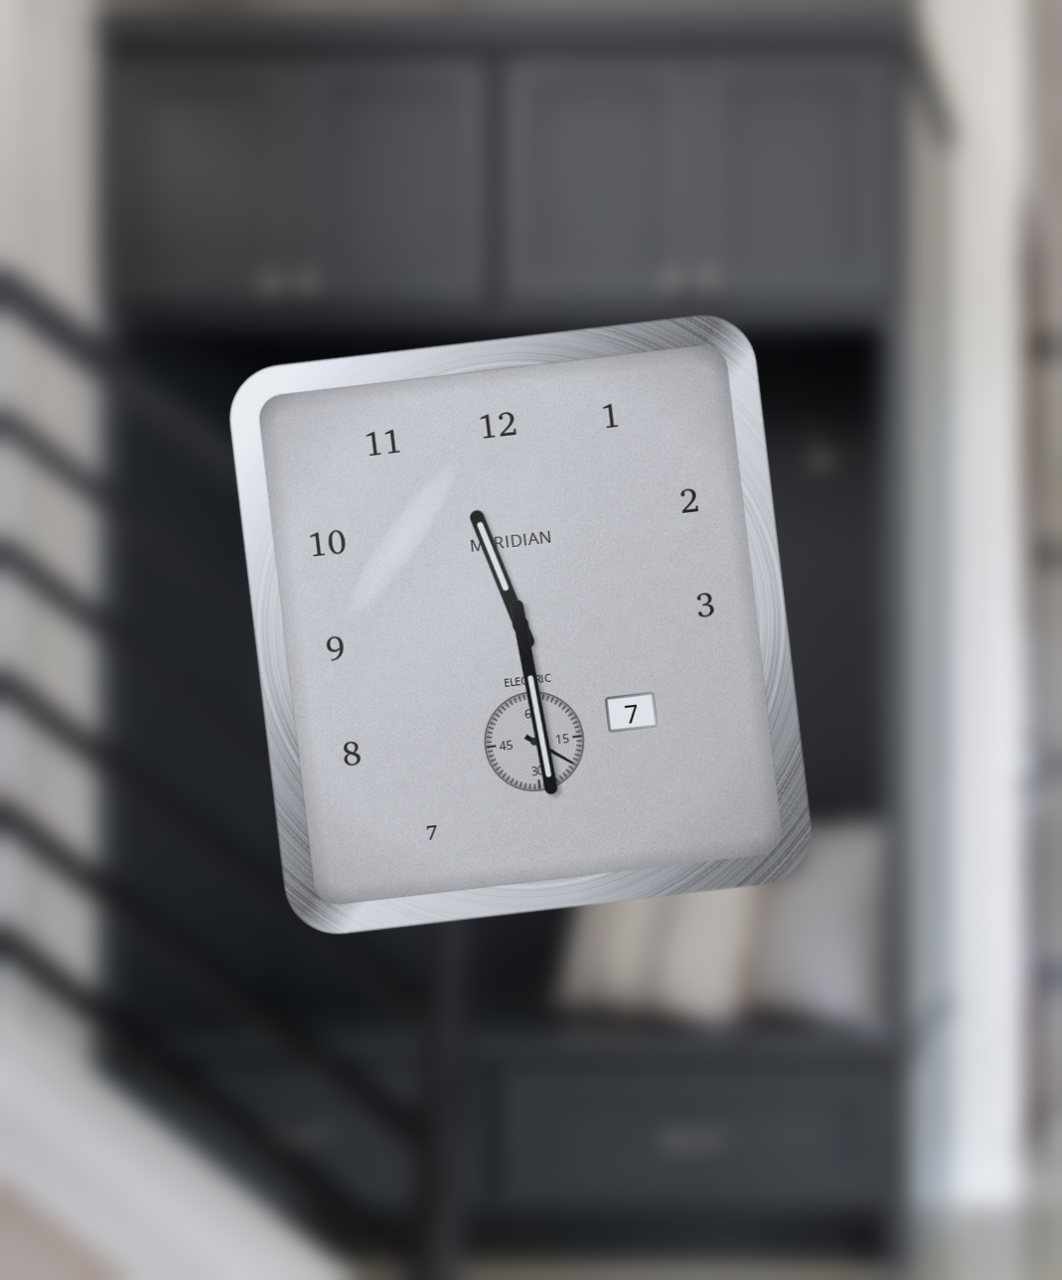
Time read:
11h29m21s
